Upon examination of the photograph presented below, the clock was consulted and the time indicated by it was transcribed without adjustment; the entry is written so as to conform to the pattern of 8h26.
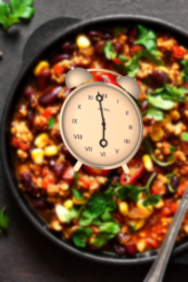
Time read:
5h58
